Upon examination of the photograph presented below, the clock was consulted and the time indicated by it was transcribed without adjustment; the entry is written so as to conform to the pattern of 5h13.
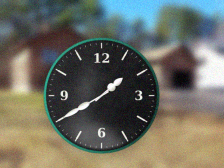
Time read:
1h40
